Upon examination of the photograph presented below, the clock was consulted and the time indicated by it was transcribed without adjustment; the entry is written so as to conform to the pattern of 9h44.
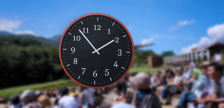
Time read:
1h53
